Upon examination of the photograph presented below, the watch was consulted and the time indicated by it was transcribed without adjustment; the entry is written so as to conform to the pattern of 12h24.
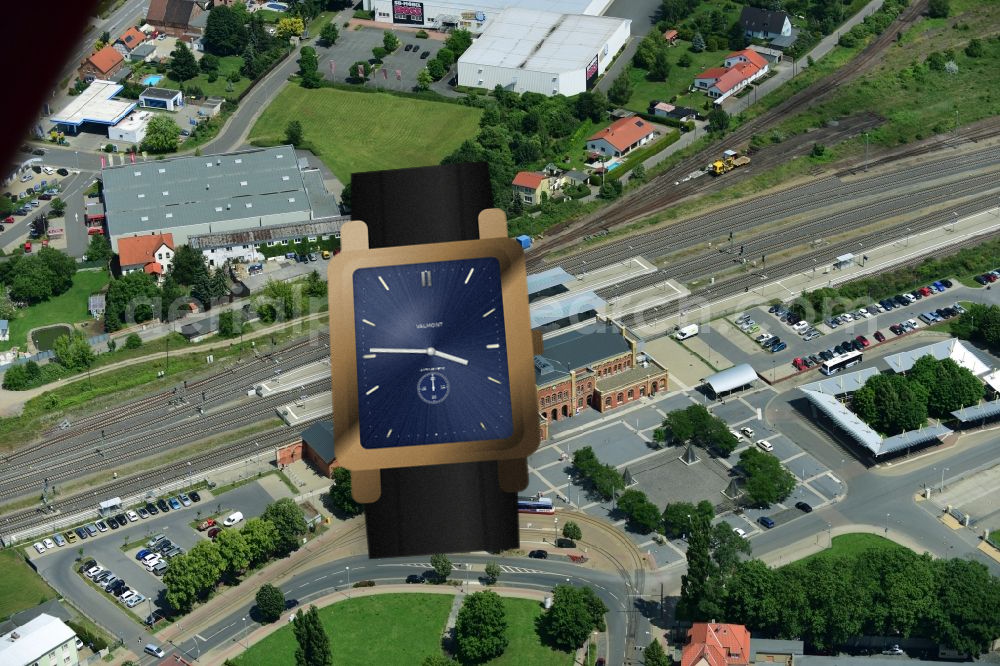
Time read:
3h46
